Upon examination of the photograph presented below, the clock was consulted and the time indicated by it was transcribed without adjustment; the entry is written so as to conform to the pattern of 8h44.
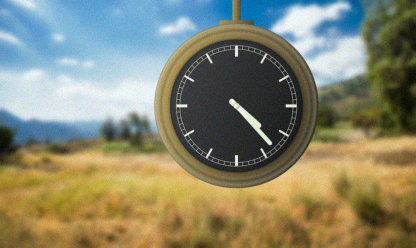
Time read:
4h23
